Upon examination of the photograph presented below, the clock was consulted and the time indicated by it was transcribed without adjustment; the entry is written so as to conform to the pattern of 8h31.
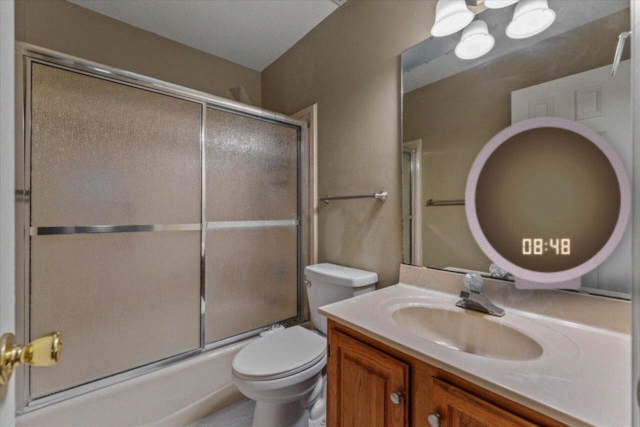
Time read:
8h48
